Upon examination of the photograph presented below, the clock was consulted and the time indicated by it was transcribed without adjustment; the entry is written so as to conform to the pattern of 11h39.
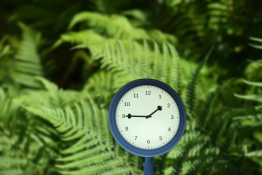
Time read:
1h45
